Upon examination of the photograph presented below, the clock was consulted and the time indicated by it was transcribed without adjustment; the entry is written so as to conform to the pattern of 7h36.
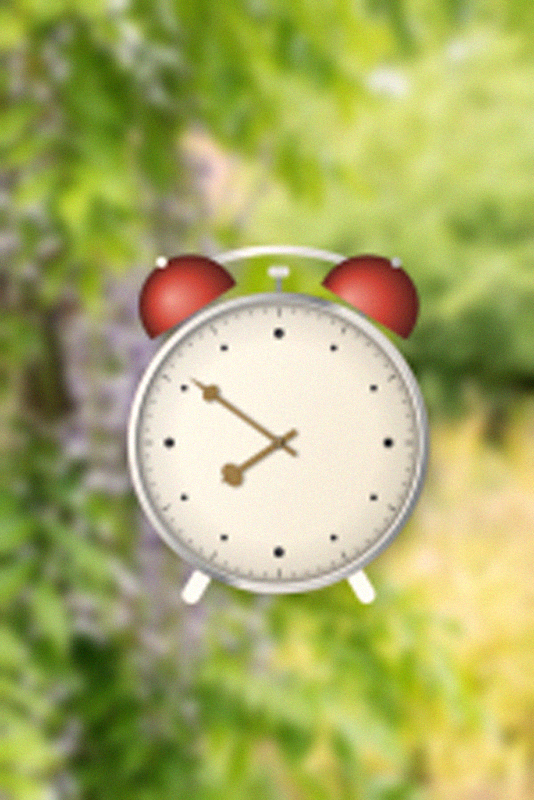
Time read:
7h51
